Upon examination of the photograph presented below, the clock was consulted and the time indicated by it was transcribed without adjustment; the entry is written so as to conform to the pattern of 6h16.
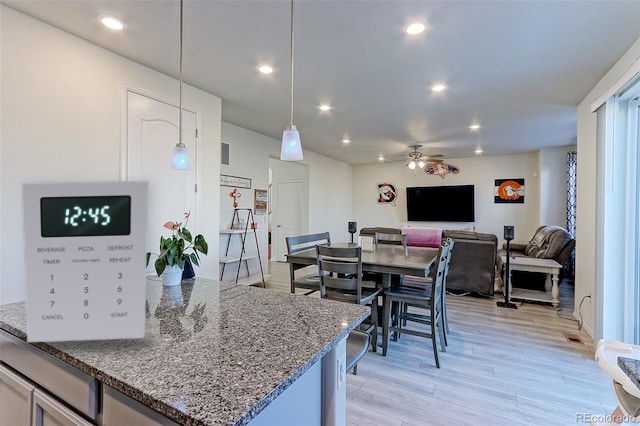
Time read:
12h45
